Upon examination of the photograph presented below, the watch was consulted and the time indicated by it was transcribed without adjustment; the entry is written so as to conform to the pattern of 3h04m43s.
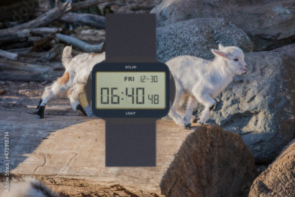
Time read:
6h40m48s
